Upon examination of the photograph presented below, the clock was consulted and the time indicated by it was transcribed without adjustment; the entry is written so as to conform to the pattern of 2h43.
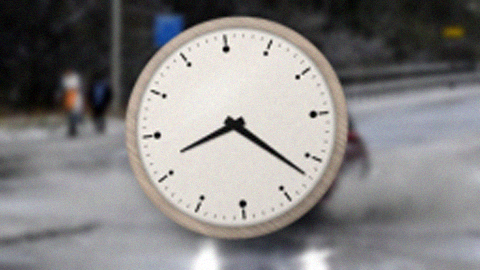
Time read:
8h22
